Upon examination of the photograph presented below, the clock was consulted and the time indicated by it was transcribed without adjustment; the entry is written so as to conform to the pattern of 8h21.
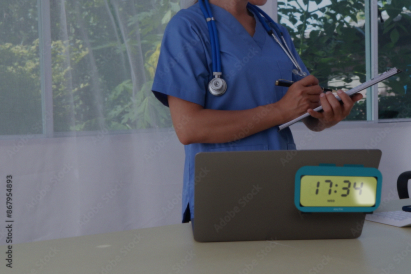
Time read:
17h34
